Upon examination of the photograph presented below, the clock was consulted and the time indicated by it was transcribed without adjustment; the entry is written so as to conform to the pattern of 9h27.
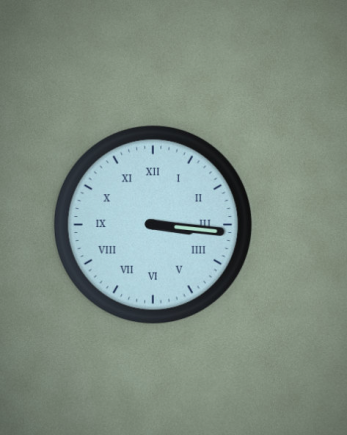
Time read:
3h16
